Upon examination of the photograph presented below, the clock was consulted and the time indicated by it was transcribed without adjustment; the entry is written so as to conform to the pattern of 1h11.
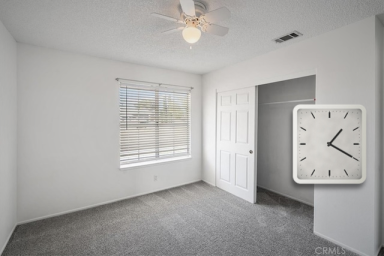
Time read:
1h20
